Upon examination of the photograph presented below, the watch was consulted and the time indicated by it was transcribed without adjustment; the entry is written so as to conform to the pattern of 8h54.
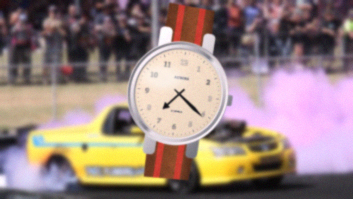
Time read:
7h21
